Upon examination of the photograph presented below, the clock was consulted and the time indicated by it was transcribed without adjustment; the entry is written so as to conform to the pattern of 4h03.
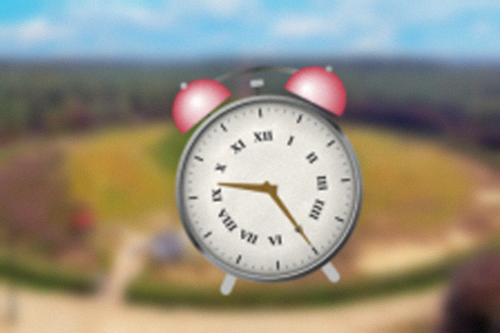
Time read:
9h25
